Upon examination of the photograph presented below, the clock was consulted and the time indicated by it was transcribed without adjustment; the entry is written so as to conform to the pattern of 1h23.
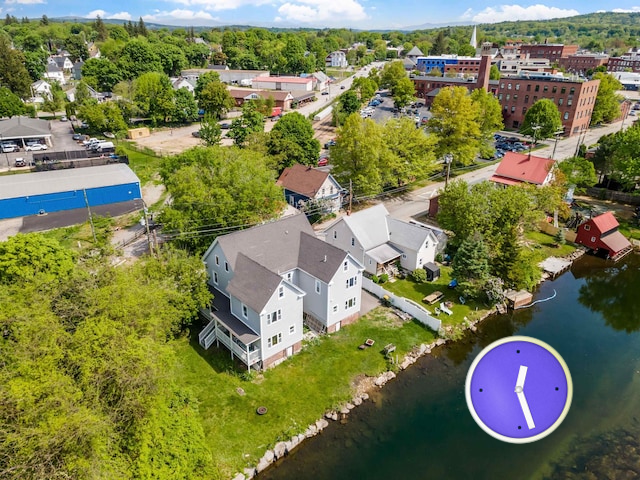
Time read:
12h27
